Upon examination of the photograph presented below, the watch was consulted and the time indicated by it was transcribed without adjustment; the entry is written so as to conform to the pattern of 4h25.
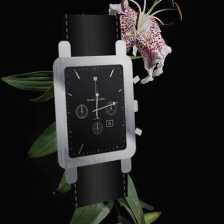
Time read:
12h13
